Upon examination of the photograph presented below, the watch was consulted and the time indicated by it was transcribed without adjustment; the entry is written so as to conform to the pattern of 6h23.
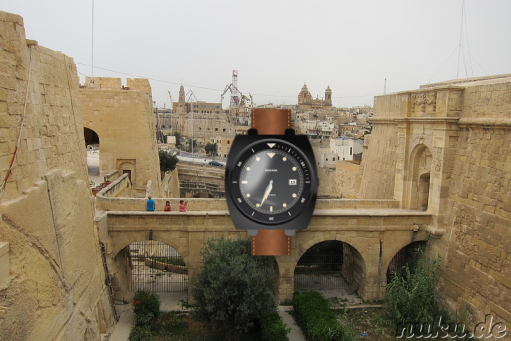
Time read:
6h34
